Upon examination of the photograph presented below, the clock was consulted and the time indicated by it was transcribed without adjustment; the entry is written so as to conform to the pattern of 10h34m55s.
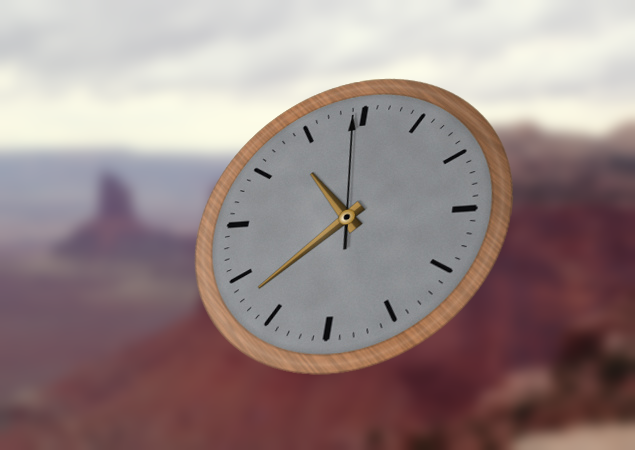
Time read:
10h37m59s
